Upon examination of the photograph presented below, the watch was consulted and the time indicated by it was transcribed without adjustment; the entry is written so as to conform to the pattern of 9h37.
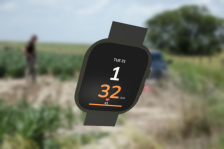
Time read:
1h32
